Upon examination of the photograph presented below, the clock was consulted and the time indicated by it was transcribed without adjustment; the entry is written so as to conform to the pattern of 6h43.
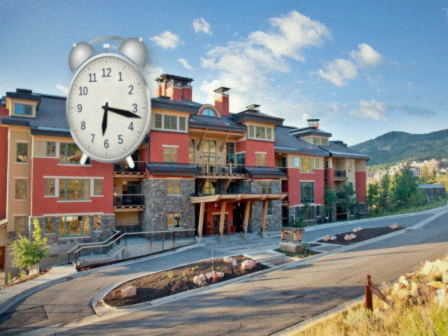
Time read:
6h17
